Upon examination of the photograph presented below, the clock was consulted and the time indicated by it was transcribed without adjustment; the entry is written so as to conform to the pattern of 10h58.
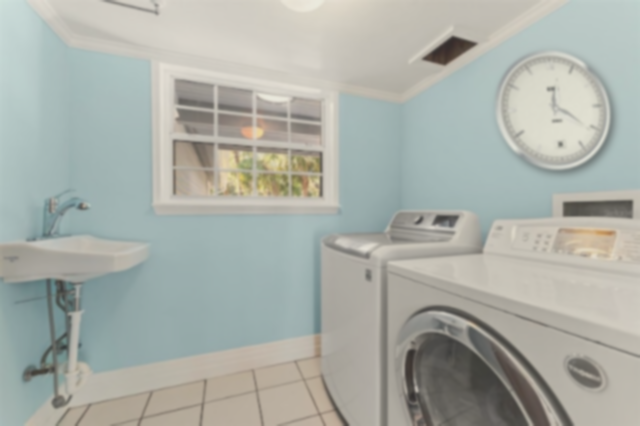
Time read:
12h21
